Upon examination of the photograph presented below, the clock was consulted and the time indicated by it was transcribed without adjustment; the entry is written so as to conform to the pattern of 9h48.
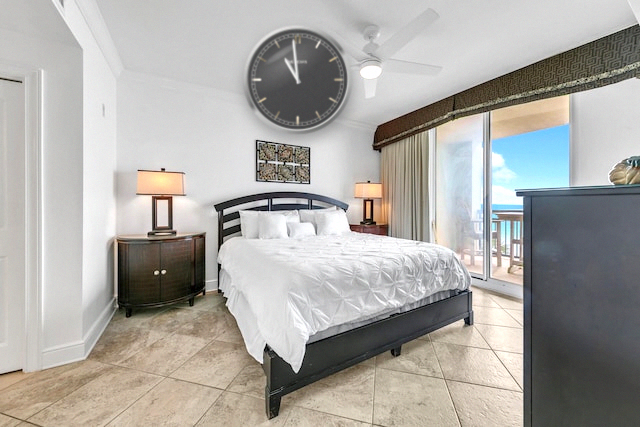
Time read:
10h59
